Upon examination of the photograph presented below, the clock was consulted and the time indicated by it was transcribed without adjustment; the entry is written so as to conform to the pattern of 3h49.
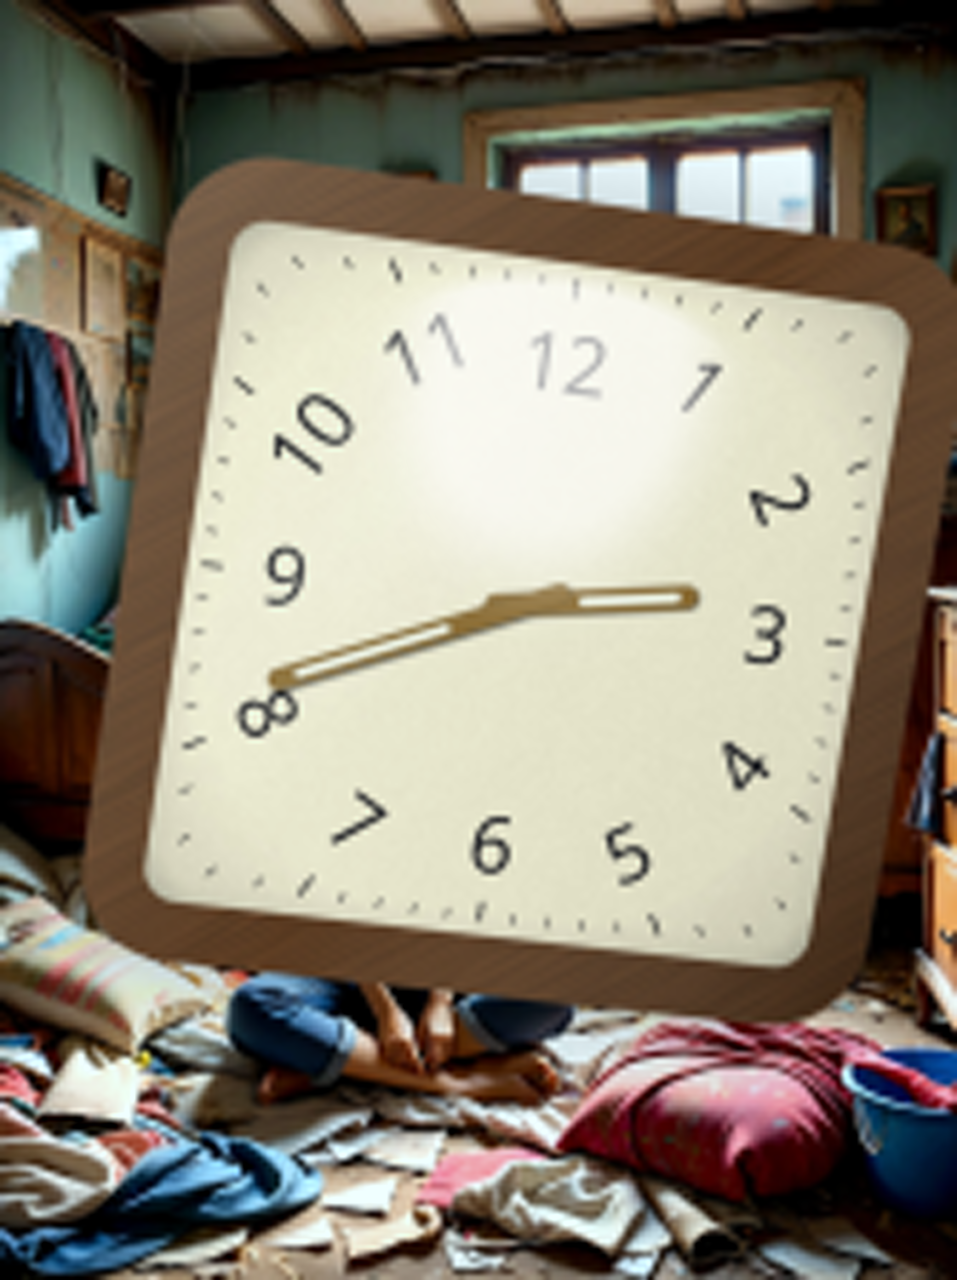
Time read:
2h41
